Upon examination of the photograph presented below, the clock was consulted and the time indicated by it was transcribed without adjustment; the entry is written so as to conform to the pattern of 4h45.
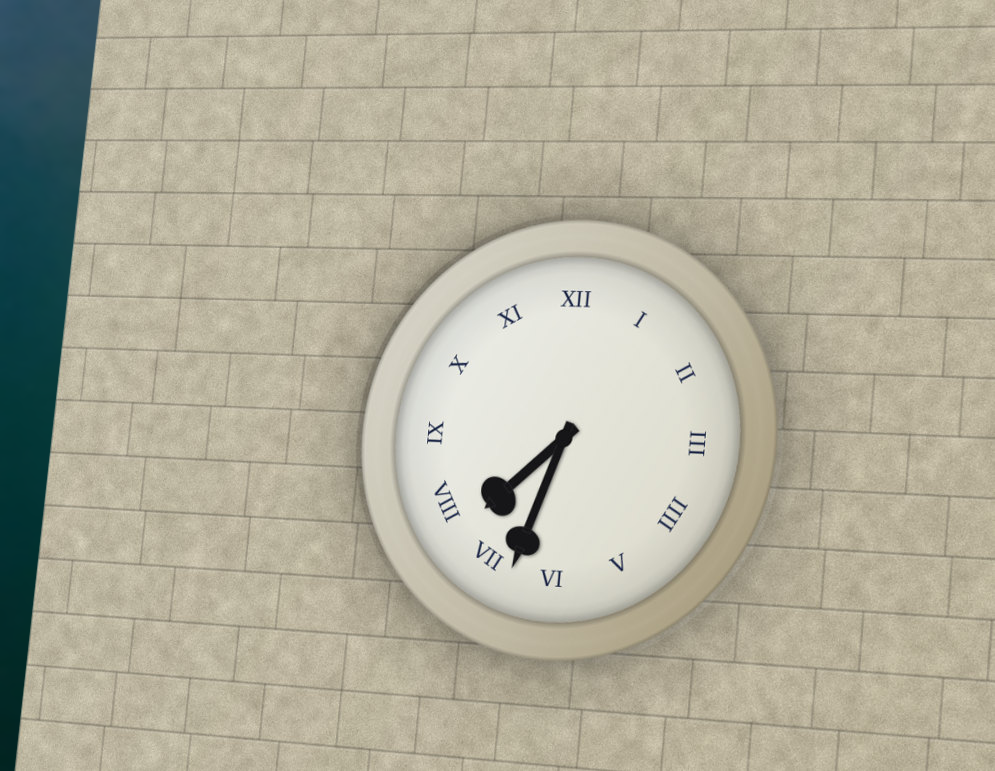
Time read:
7h33
